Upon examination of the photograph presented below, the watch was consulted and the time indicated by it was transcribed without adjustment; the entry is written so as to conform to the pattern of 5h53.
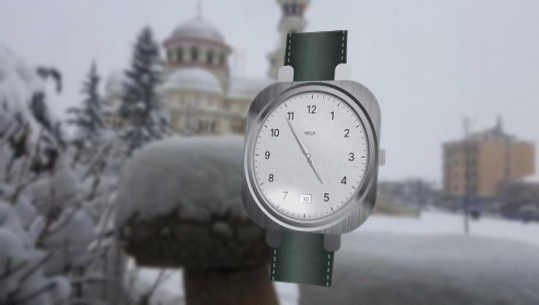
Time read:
4h54
